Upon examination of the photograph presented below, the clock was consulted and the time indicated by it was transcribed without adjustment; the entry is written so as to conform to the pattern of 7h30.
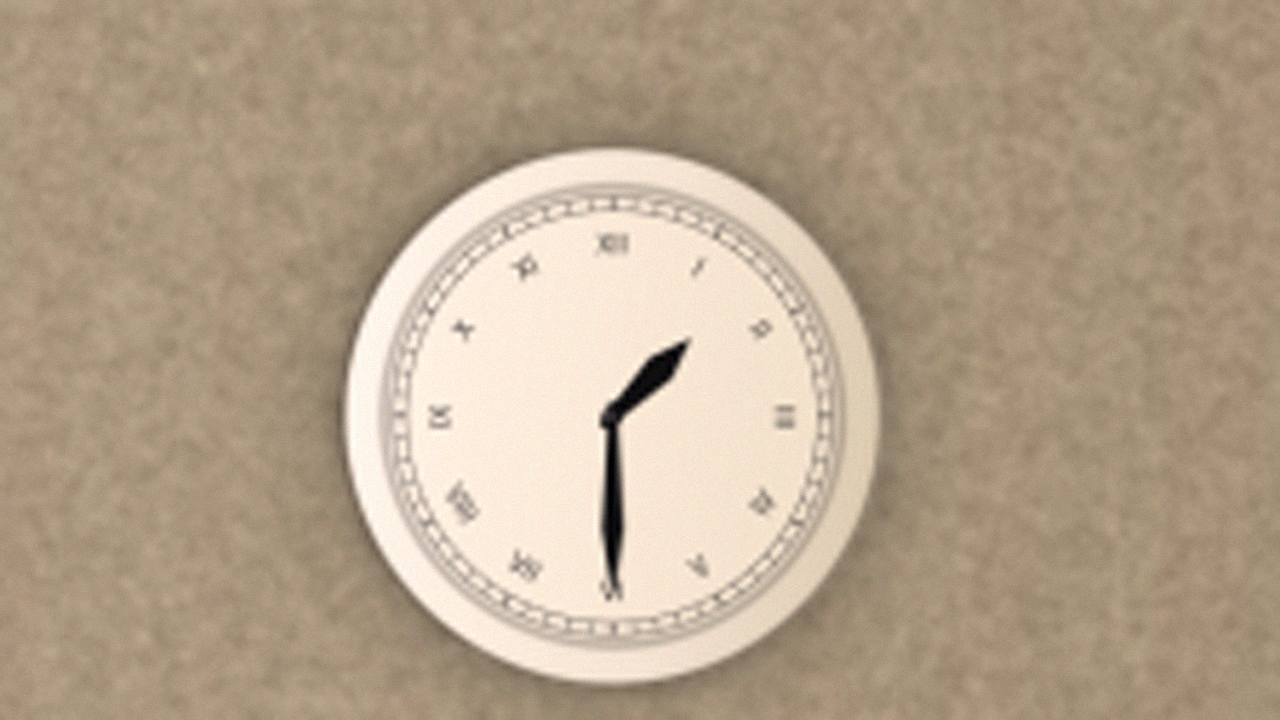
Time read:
1h30
